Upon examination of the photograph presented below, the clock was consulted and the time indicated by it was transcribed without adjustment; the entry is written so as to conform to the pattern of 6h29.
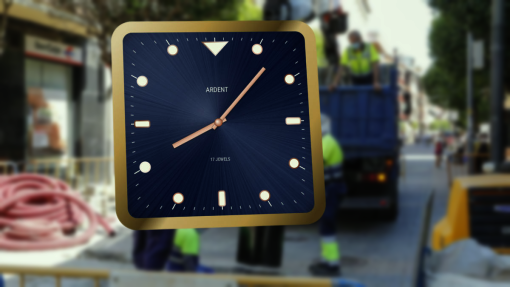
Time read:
8h07
